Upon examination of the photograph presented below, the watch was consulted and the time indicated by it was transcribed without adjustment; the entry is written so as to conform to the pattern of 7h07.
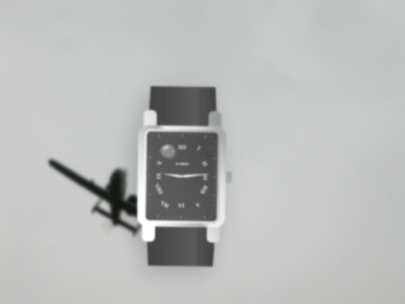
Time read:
9h14
